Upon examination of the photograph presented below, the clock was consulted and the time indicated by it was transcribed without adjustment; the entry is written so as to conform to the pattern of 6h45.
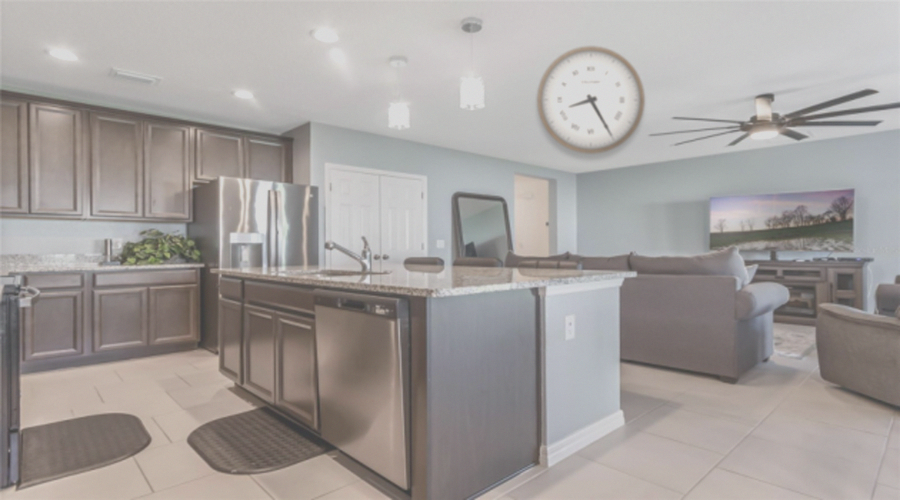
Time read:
8h25
